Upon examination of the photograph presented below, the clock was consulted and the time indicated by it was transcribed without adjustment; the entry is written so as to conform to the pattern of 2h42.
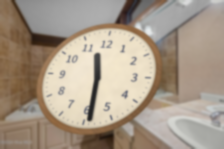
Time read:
11h29
